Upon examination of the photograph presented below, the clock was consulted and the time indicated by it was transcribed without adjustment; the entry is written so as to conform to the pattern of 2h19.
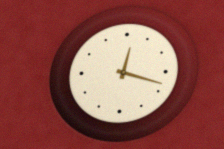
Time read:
12h18
